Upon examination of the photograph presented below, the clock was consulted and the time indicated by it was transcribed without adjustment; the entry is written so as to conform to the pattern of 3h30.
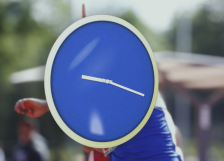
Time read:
9h18
